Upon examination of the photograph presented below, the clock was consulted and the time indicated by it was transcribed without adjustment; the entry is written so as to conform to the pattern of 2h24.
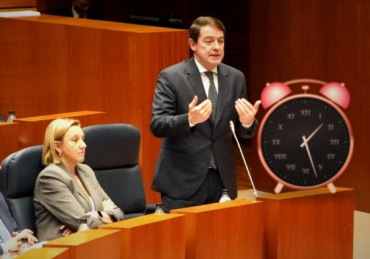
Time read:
1h27
